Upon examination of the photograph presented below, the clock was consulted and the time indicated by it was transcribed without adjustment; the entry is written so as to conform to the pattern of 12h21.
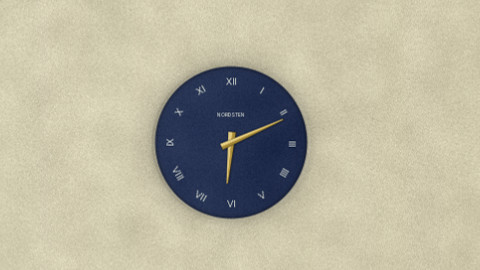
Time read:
6h11
